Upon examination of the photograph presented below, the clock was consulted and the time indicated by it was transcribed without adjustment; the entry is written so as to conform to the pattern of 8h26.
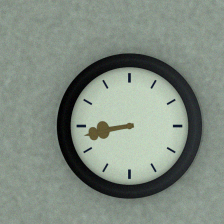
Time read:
8h43
